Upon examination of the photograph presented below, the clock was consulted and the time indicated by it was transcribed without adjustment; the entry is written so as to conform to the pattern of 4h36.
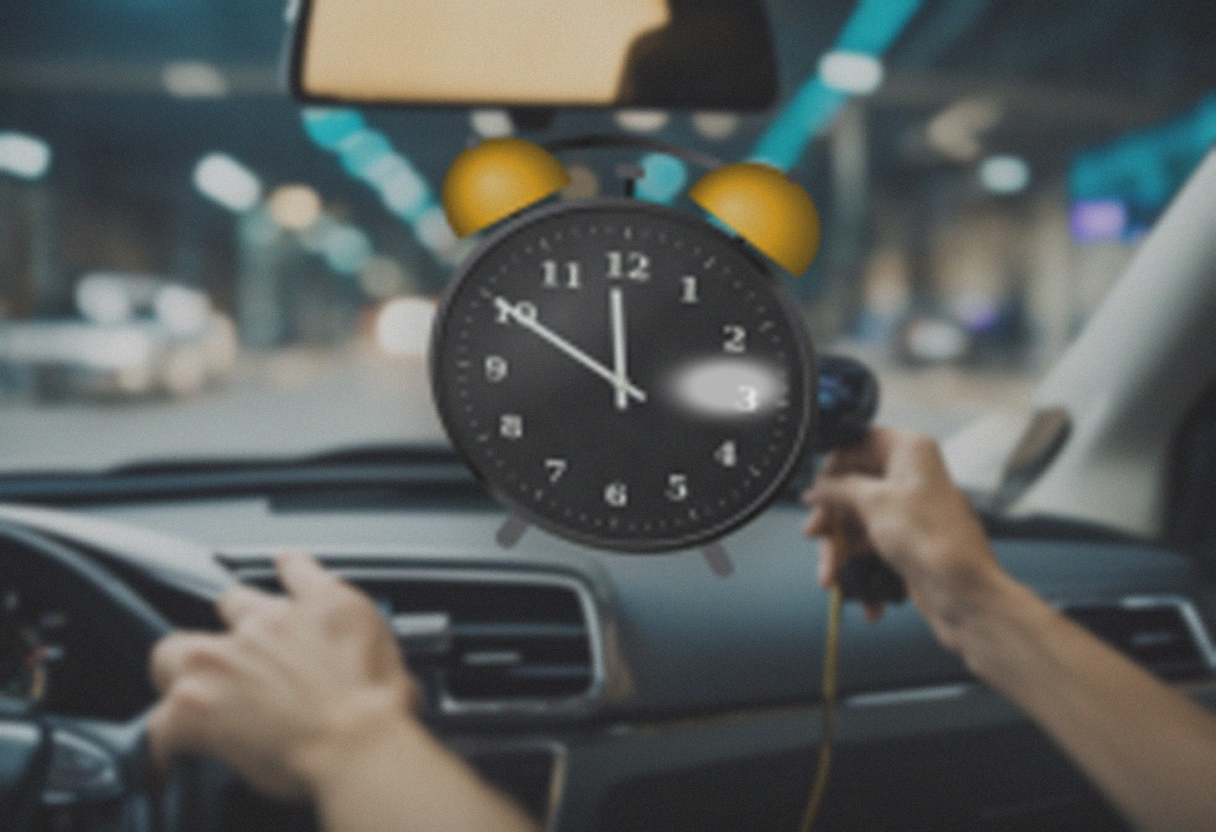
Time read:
11h50
